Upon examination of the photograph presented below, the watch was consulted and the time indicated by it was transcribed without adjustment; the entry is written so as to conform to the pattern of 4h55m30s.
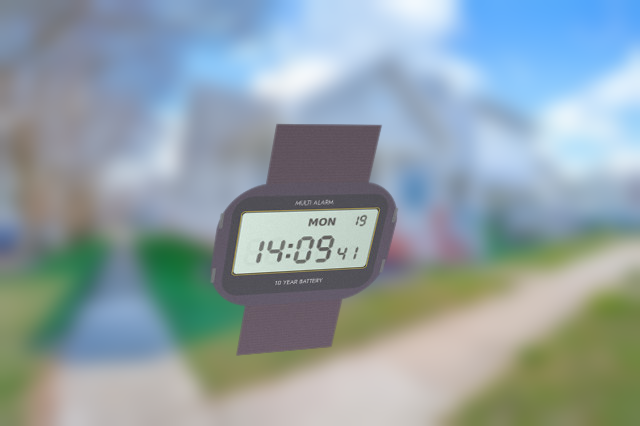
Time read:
14h09m41s
